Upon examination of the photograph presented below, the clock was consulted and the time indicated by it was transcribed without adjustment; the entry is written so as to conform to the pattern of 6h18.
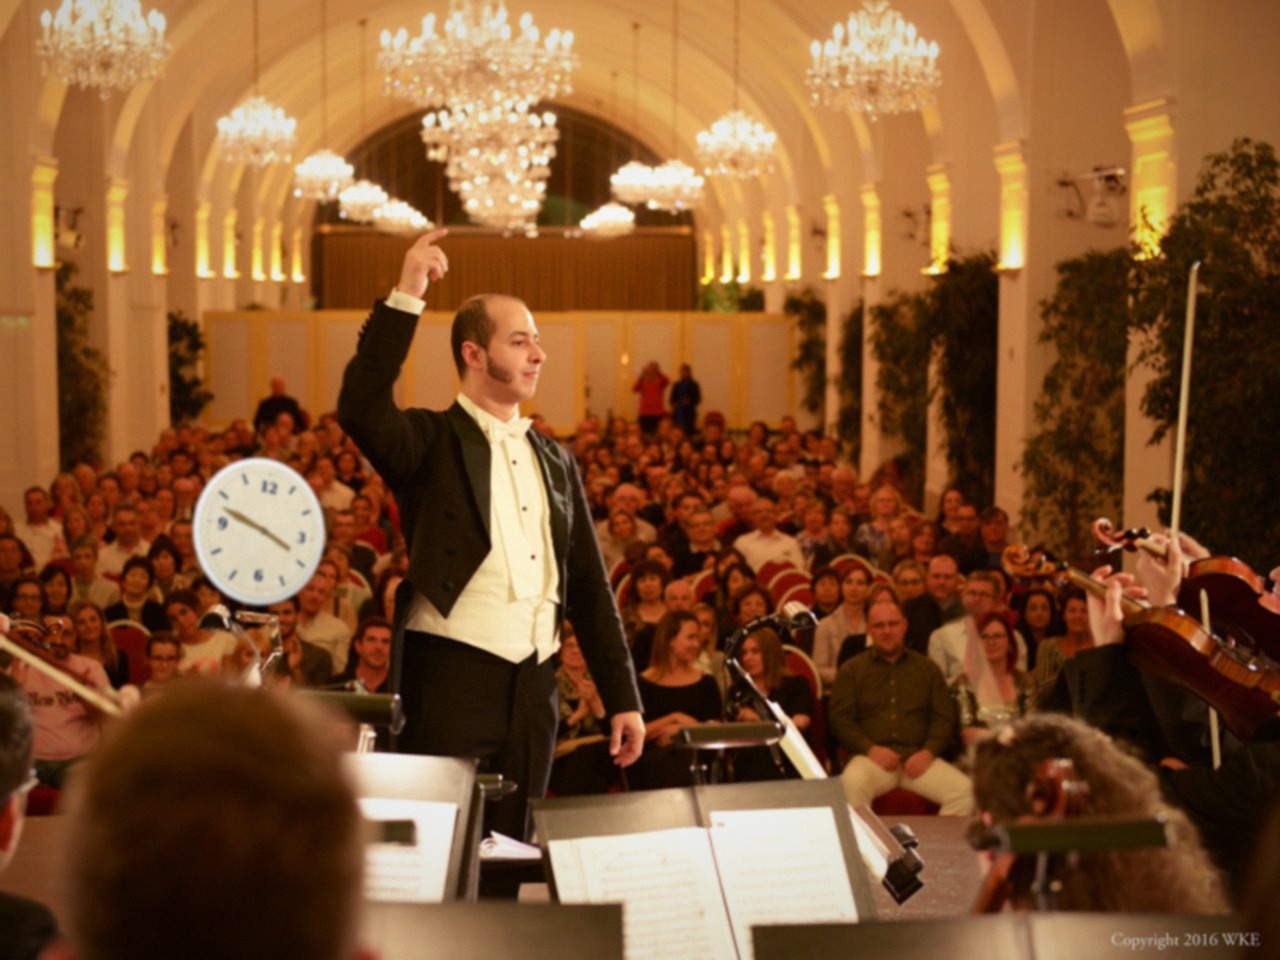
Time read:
3h48
